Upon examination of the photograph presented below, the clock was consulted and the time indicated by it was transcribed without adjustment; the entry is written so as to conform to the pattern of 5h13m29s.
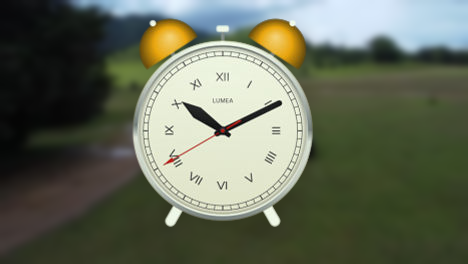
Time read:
10h10m40s
